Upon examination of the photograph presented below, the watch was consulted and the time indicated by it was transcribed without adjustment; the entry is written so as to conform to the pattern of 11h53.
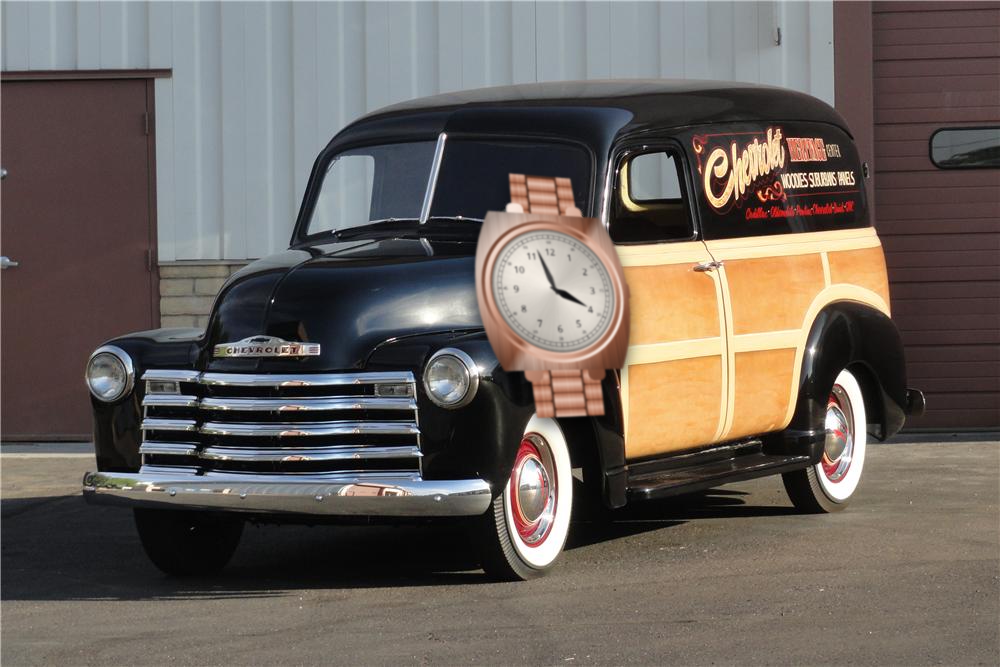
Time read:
3h57
